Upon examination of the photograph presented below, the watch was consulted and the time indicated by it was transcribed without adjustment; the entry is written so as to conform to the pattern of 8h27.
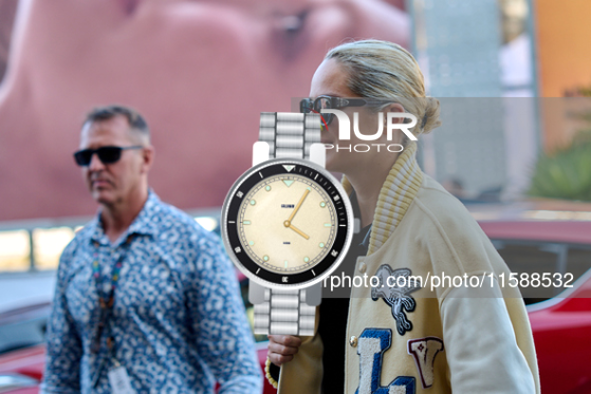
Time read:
4h05
